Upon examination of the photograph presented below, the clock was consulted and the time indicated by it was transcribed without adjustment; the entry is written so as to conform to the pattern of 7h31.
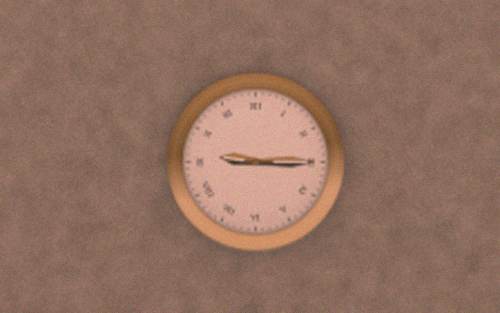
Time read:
9h15
